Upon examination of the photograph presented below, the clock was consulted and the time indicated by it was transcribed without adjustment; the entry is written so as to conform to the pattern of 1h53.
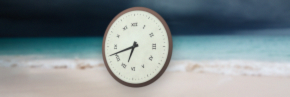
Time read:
6h42
